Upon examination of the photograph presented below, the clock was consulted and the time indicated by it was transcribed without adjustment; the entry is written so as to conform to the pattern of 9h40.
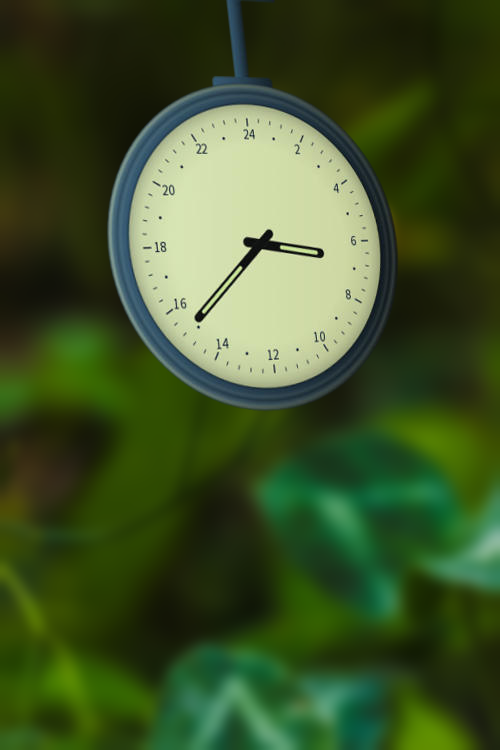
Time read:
6h38
